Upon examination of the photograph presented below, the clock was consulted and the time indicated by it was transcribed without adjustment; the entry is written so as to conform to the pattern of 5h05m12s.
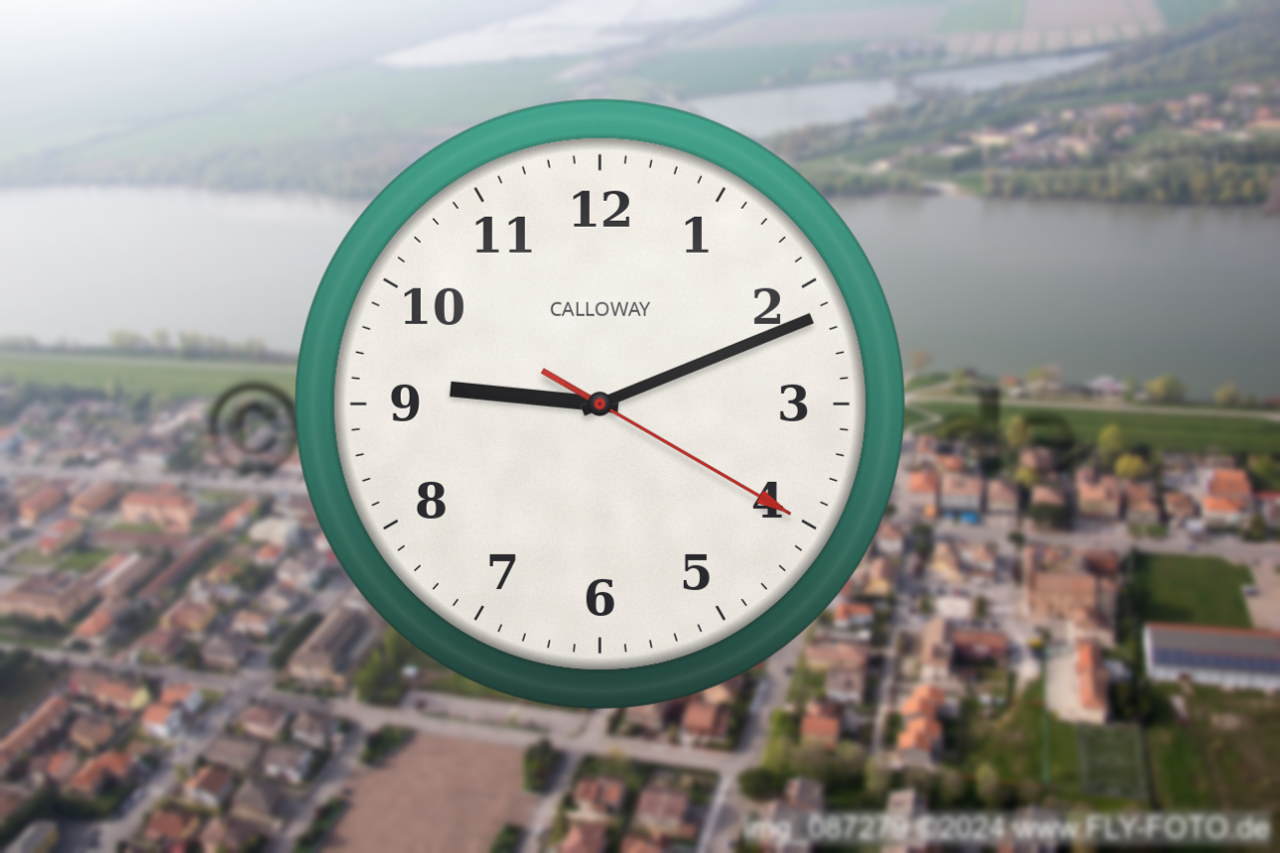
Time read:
9h11m20s
